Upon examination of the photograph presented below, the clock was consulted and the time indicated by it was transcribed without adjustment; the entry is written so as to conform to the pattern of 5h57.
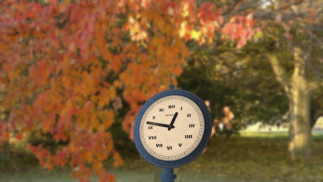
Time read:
12h47
